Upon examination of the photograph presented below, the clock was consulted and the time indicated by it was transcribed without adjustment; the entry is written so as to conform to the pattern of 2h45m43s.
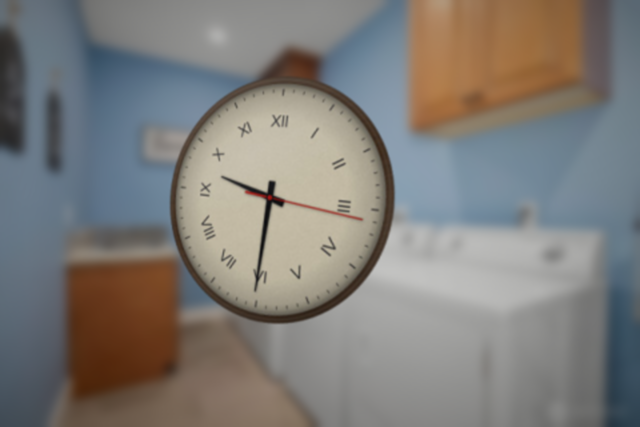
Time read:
9h30m16s
